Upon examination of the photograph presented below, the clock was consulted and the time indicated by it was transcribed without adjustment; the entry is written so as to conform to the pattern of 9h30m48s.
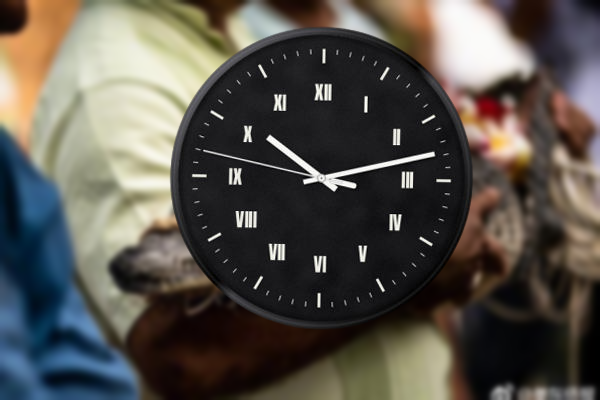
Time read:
10h12m47s
